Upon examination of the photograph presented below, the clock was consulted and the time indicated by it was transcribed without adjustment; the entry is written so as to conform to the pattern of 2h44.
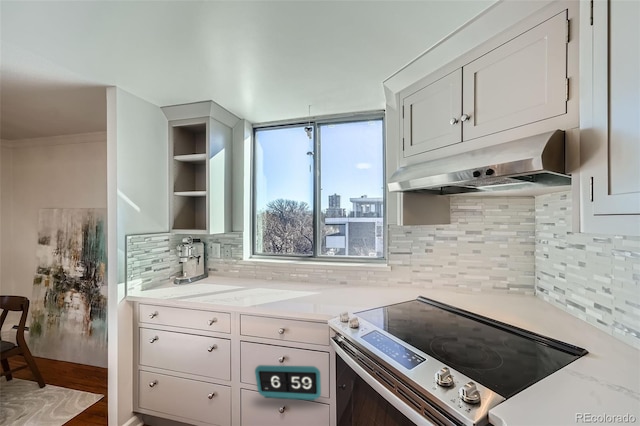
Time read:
6h59
